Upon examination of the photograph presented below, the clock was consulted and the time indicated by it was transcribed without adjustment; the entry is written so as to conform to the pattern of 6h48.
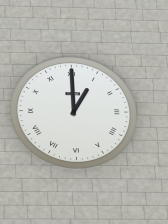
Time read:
1h00
